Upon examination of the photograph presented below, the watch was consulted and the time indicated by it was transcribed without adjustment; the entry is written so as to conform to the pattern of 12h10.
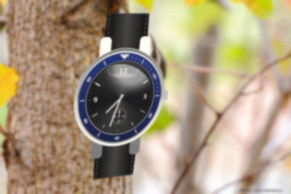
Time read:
7h33
